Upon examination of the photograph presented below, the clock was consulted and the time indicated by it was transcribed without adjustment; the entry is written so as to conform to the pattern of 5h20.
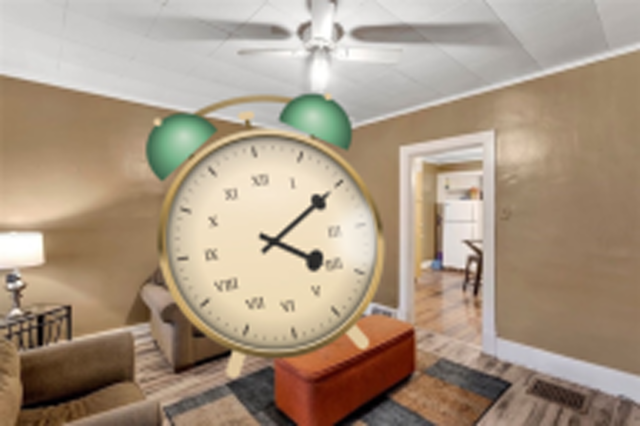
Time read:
4h10
